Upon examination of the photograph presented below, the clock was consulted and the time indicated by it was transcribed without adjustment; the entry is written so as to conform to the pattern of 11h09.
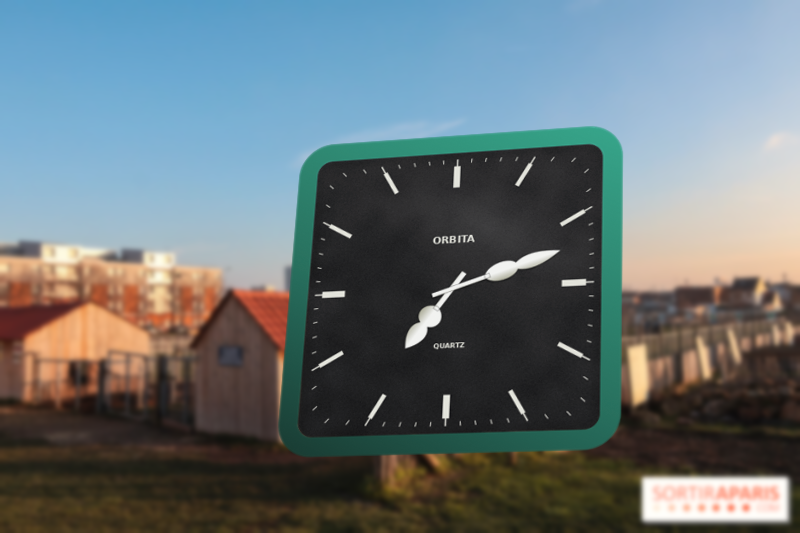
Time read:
7h12
